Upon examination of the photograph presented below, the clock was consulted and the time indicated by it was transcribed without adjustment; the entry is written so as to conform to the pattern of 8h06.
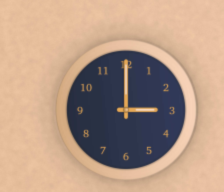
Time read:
3h00
